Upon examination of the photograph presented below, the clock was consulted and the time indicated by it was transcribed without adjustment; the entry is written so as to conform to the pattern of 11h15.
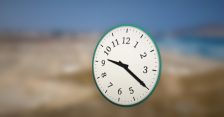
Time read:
9h20
